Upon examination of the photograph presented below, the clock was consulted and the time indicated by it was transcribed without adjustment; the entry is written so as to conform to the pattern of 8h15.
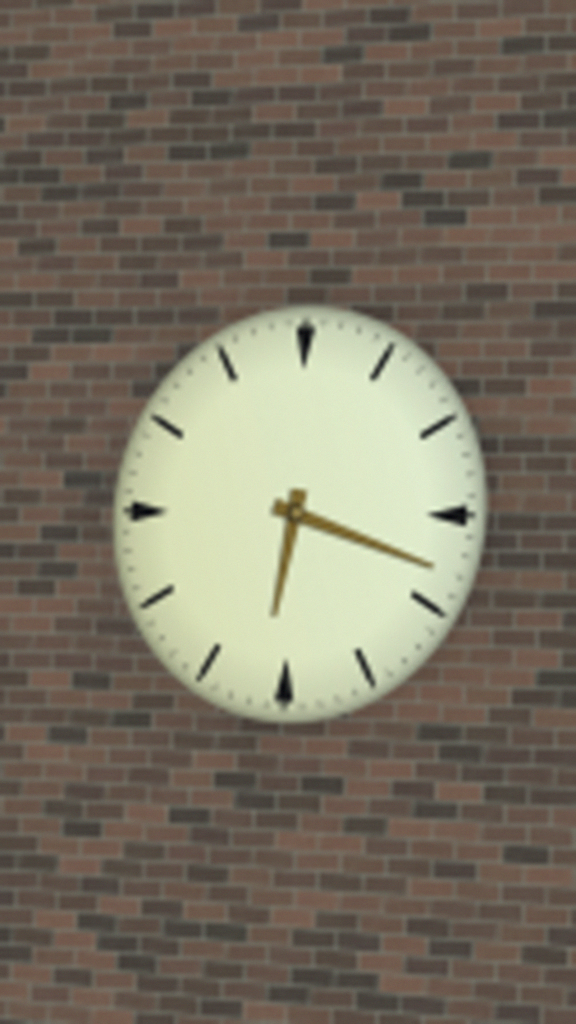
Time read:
6h18
